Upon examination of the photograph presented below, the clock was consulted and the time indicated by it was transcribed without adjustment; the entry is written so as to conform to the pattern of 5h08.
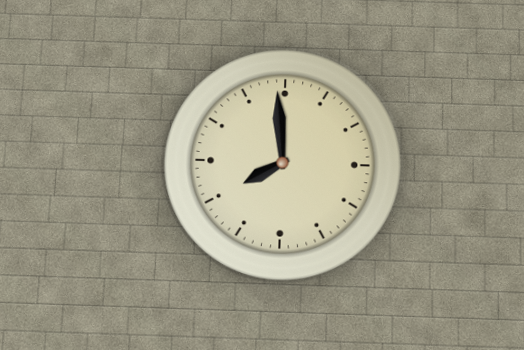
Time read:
7h59
